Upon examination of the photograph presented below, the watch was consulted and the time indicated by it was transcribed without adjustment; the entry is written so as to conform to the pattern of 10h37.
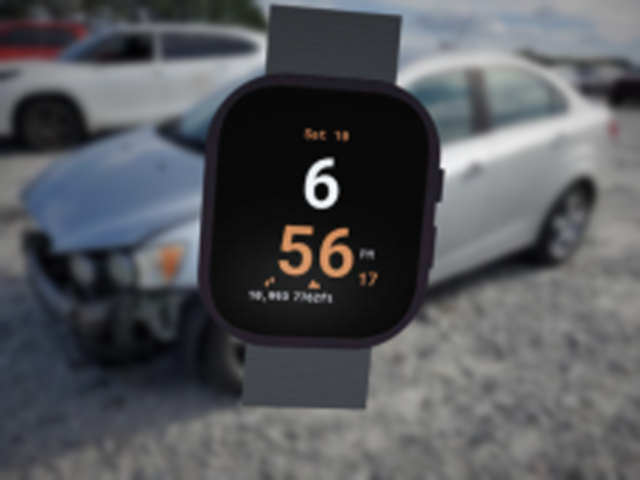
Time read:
6h56
